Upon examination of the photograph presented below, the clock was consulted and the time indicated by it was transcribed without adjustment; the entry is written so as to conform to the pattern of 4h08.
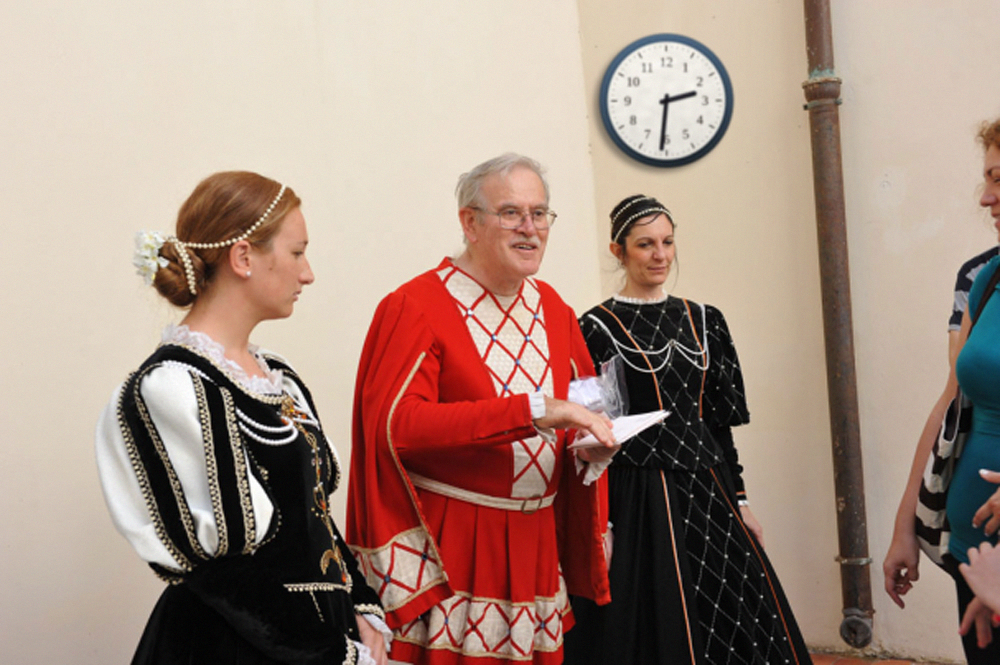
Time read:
2h31
